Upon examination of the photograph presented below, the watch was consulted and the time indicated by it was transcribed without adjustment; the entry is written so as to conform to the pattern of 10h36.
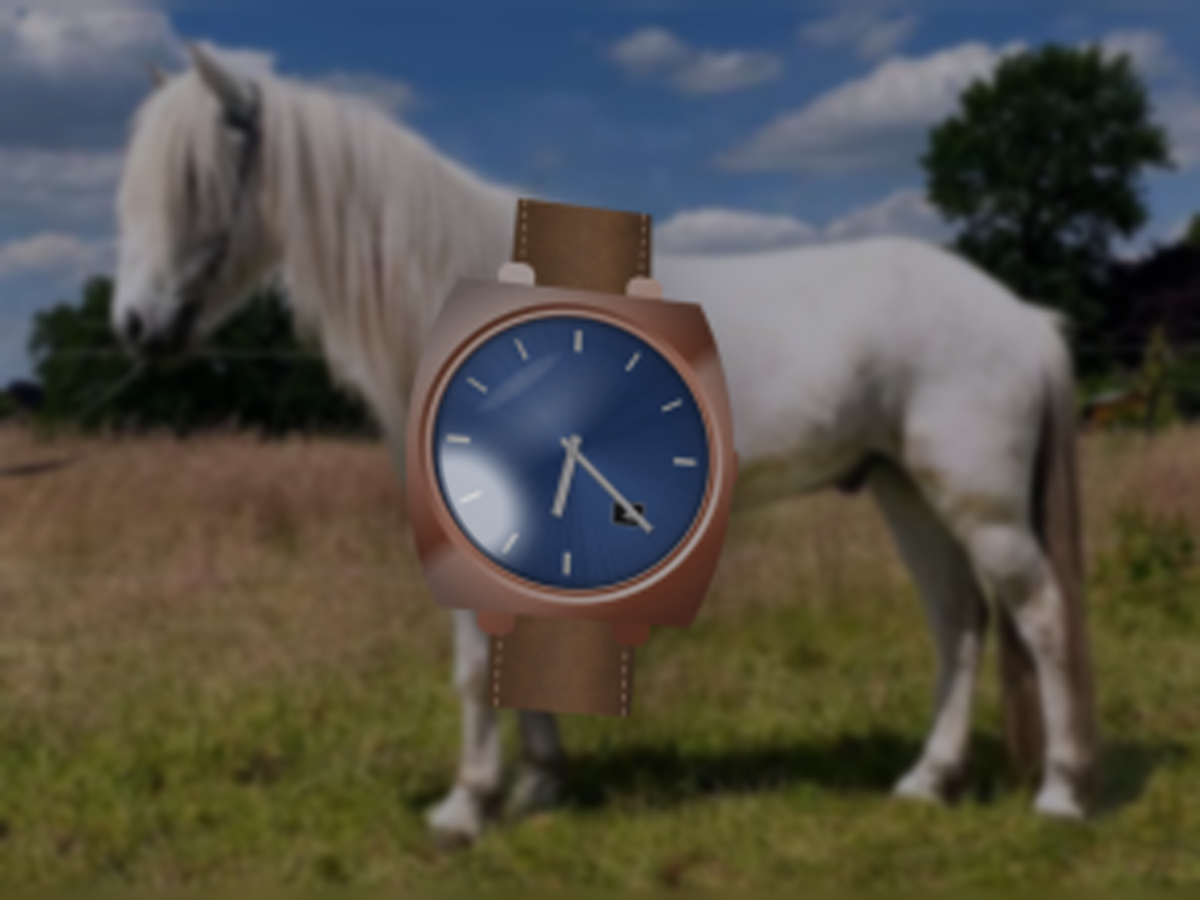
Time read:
6h22
